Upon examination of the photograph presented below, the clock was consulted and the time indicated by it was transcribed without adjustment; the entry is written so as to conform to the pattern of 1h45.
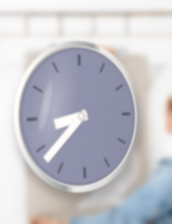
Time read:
8h38
